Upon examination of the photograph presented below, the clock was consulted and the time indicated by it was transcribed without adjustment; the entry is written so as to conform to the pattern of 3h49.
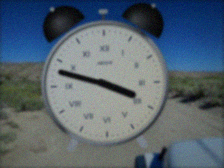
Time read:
3h48
